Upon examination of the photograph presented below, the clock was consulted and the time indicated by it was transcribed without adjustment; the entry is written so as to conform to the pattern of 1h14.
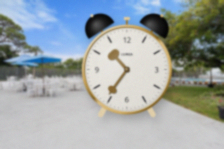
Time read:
10h36
